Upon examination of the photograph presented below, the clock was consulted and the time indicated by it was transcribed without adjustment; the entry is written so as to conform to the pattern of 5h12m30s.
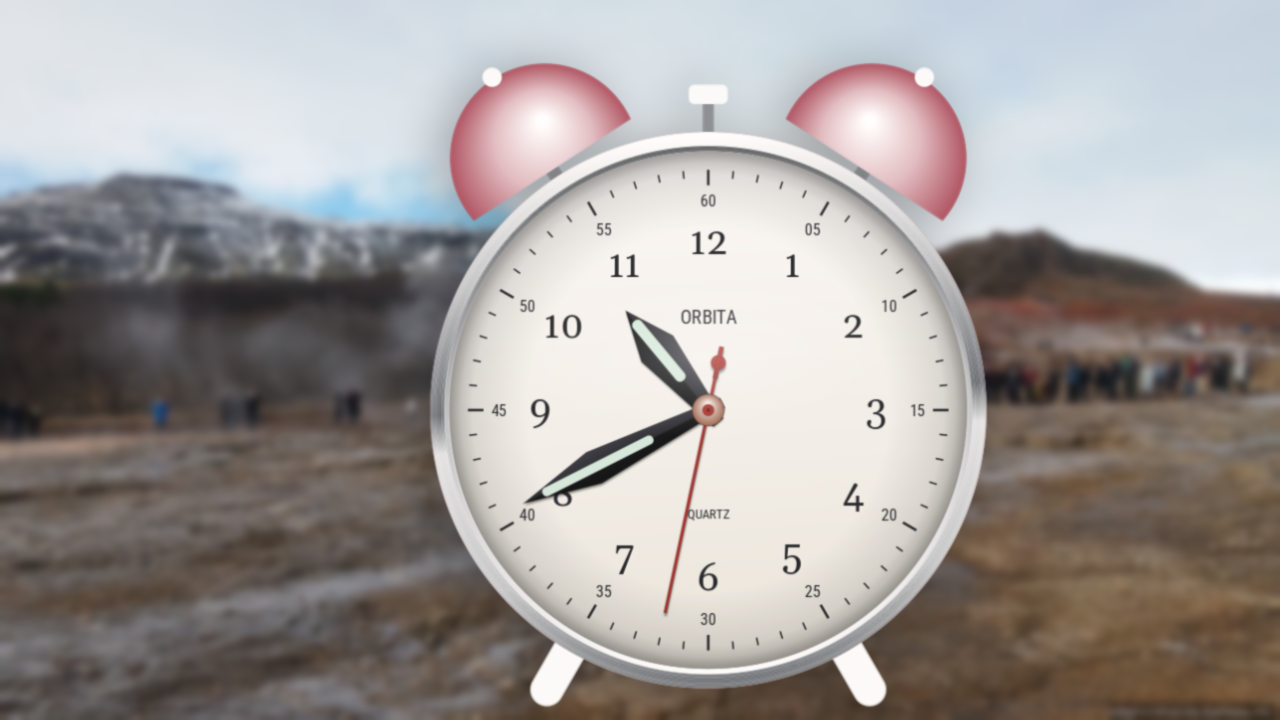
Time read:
10h40m32s
